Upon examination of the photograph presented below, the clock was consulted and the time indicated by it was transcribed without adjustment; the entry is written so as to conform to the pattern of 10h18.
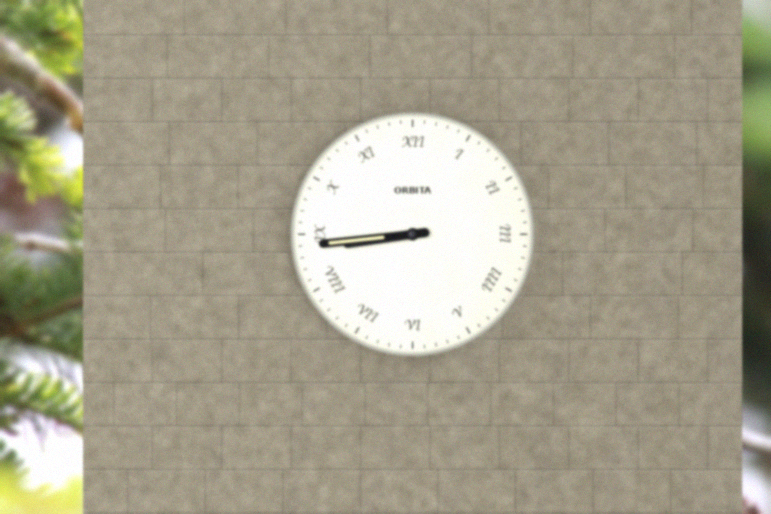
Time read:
8h44
